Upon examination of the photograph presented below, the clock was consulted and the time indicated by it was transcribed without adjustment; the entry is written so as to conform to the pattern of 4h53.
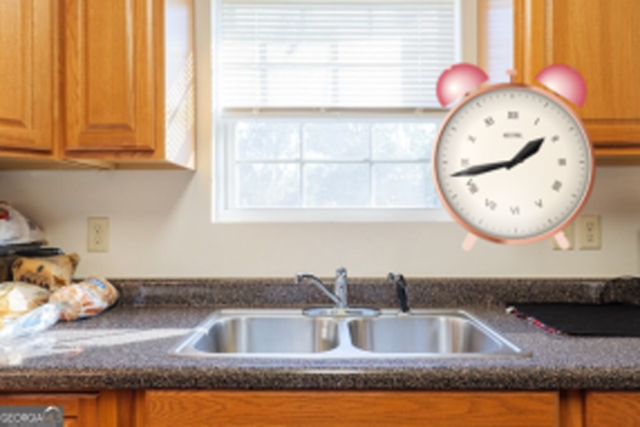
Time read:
1h43
